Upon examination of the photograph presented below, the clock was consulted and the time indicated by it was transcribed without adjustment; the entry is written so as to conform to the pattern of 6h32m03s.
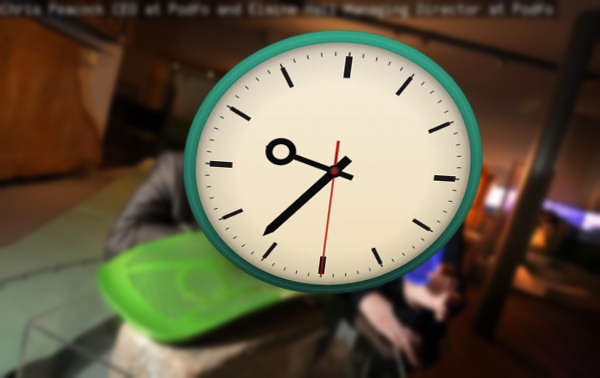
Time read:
9h36m30s
